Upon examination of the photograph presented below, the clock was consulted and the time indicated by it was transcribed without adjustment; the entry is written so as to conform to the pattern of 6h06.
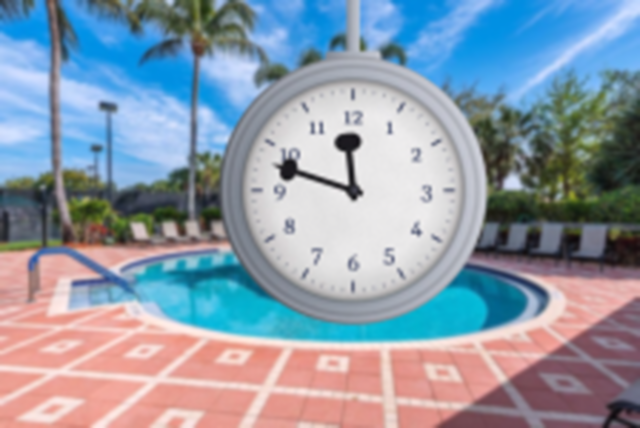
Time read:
11h48
